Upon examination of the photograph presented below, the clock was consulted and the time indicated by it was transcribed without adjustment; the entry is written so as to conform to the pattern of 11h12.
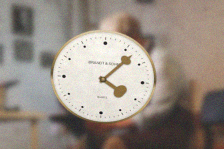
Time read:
4h07
